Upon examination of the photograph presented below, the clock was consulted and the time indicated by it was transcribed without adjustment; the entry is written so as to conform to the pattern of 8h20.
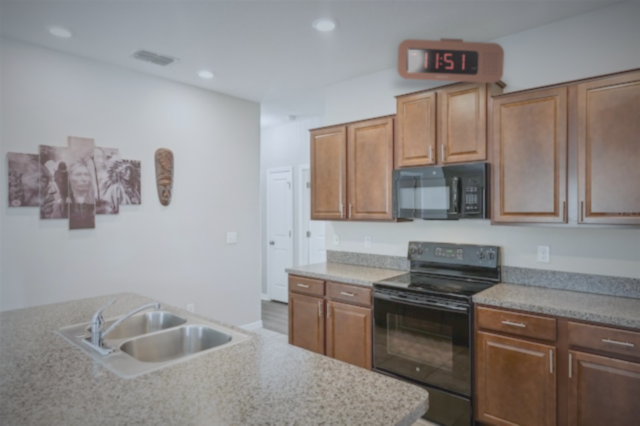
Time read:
11h51
